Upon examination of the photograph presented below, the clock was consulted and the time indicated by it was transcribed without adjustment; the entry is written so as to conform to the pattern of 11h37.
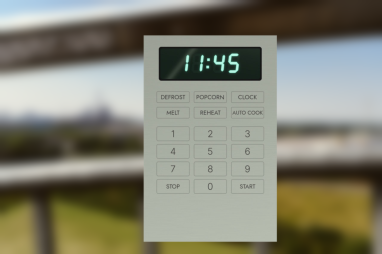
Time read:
11h45
